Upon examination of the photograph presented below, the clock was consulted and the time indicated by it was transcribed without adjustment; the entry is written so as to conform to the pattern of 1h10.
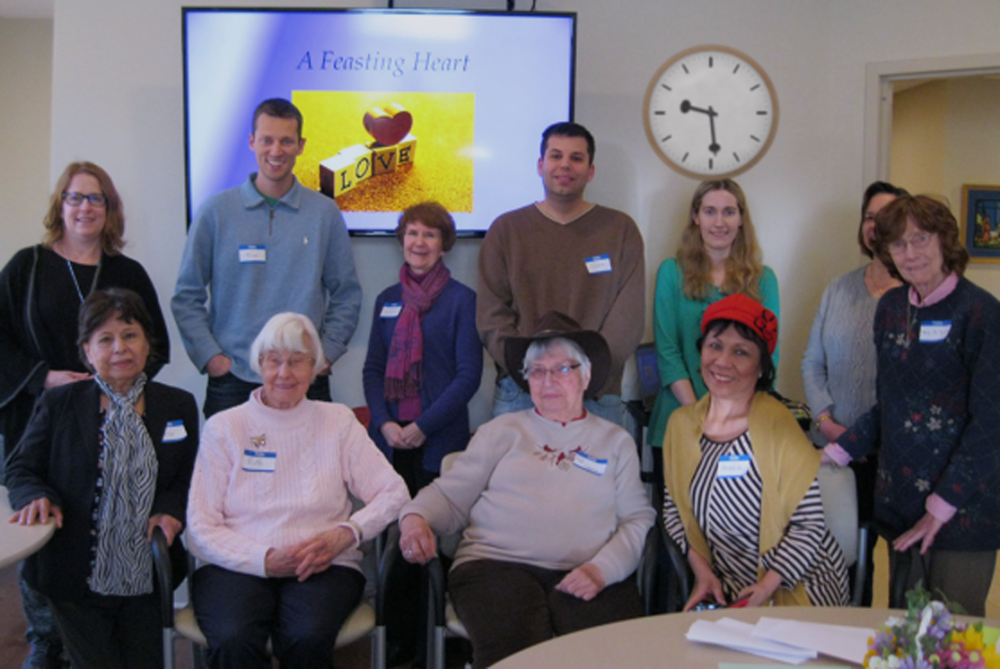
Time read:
9h29
